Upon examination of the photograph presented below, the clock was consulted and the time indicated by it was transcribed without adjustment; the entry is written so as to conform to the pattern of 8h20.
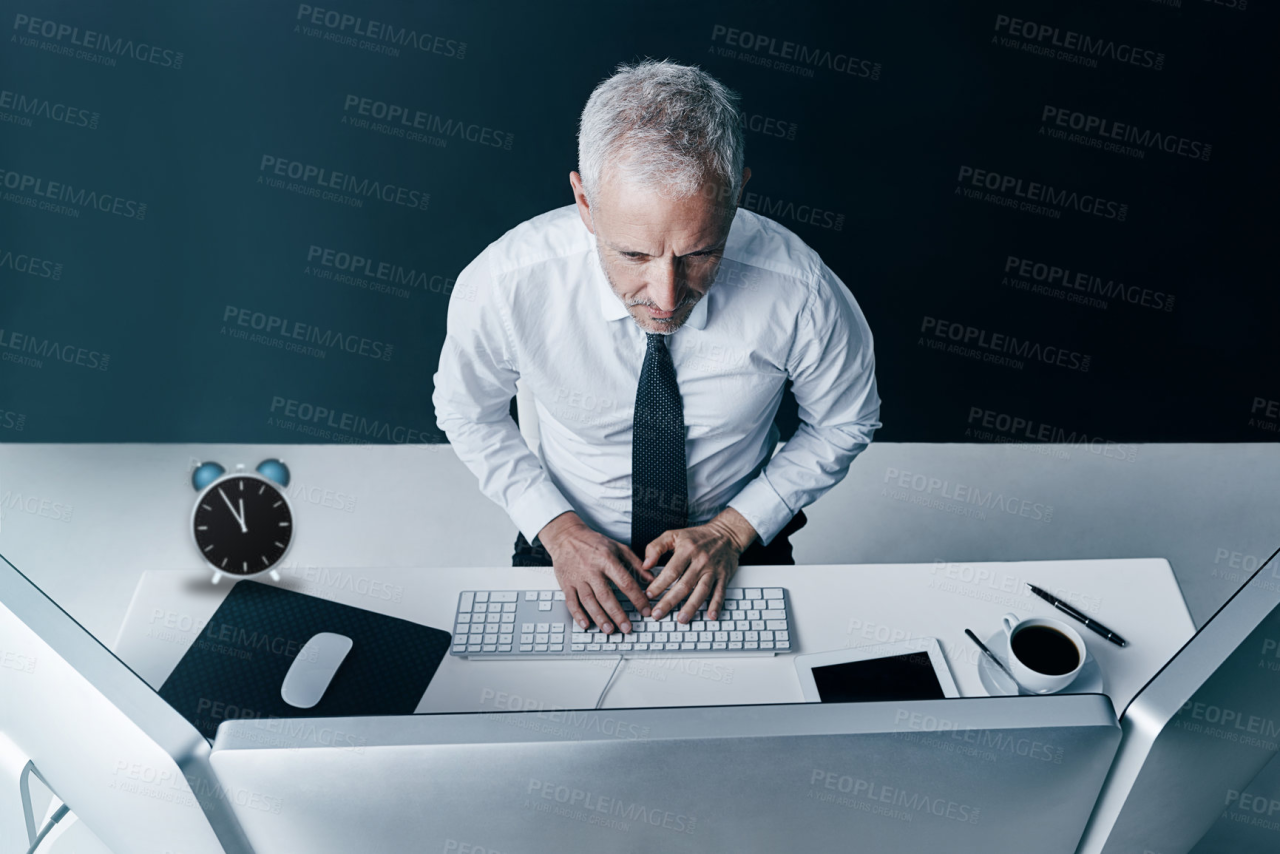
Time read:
11h55
